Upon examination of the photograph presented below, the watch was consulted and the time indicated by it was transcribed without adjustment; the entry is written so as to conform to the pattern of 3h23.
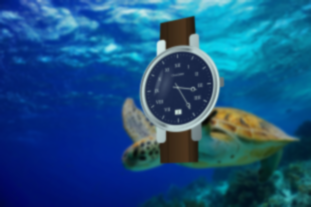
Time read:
3h25
